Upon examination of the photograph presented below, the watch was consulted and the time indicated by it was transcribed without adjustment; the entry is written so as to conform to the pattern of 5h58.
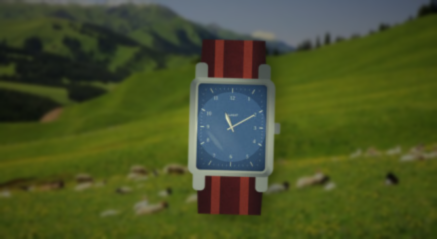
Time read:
11h10
